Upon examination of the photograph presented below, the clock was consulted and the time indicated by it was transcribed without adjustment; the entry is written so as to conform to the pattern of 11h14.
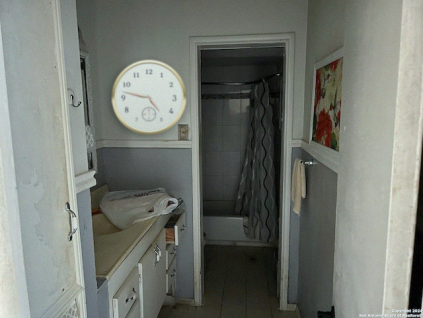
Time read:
4h47
